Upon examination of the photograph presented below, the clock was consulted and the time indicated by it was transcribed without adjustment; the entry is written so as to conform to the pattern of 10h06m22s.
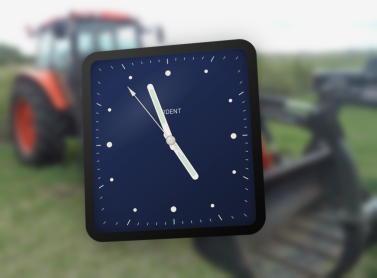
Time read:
4h56m54s
